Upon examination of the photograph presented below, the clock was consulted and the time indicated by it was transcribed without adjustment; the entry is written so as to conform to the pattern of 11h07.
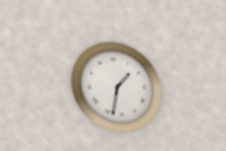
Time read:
1h33
